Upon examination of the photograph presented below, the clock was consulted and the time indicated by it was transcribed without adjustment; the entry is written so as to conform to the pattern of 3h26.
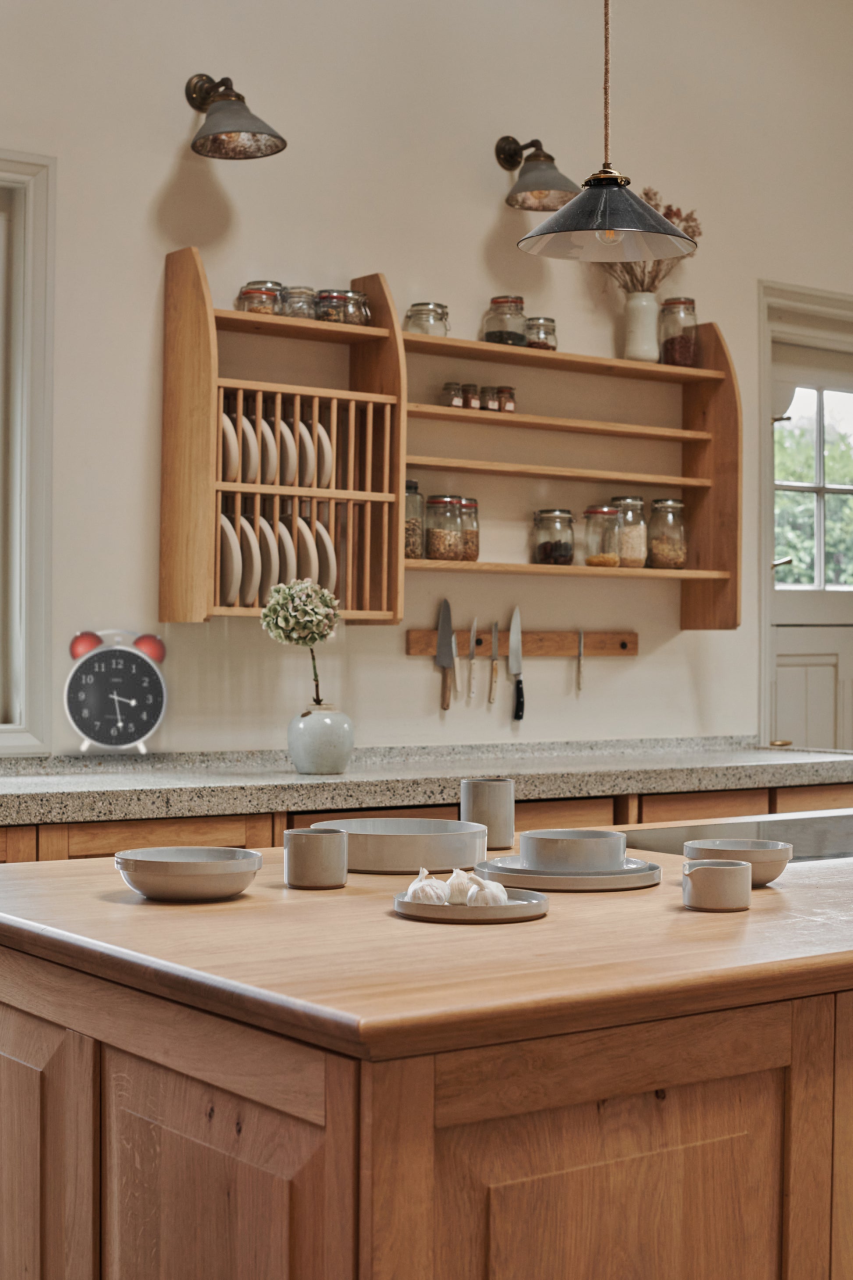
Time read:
3h28
